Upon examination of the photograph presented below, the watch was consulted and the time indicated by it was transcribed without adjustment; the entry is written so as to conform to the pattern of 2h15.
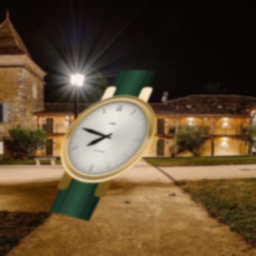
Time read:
7h47
